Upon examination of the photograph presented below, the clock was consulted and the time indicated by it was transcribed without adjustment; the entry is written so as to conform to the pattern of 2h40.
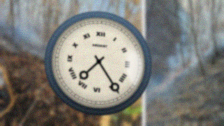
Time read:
7h24
